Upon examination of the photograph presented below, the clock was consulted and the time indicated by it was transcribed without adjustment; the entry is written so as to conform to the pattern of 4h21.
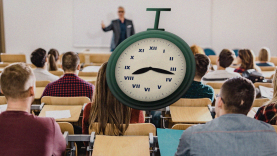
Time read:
8h17
